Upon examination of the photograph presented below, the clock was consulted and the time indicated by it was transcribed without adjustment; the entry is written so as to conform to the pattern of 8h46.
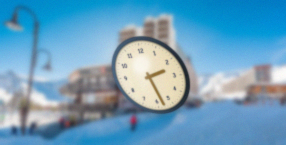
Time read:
2h28
